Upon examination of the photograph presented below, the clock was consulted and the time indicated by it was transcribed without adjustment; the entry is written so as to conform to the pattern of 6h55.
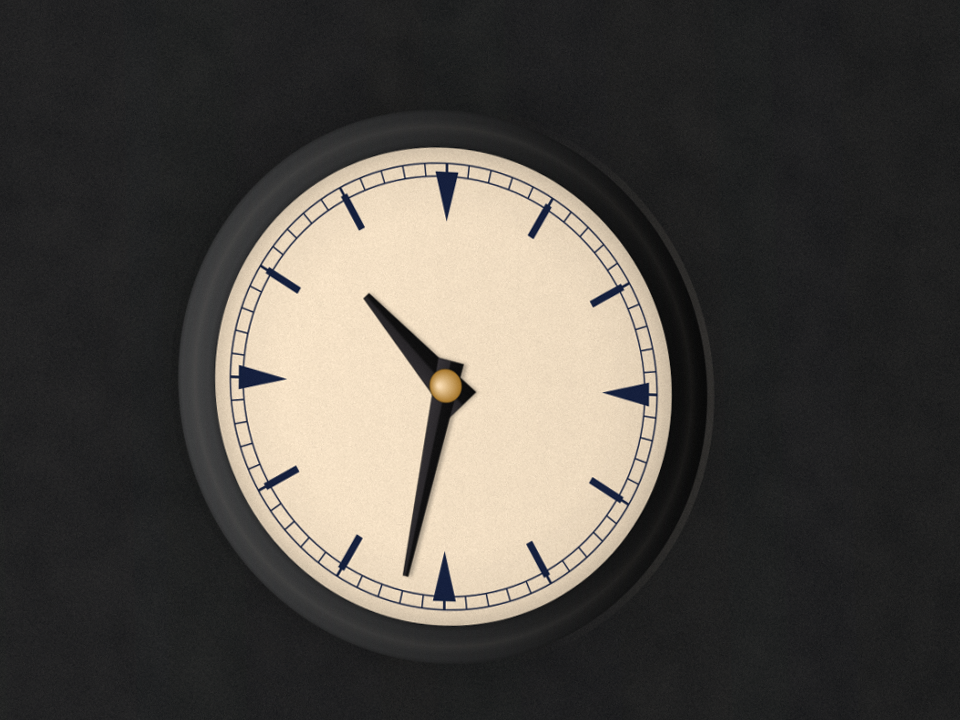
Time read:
10h32
